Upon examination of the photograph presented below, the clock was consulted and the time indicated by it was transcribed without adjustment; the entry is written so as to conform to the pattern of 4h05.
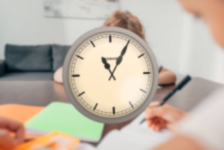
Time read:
11h05
